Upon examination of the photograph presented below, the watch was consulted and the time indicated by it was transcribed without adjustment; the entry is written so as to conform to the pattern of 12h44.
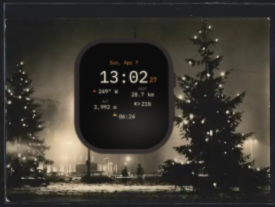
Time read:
13h02
